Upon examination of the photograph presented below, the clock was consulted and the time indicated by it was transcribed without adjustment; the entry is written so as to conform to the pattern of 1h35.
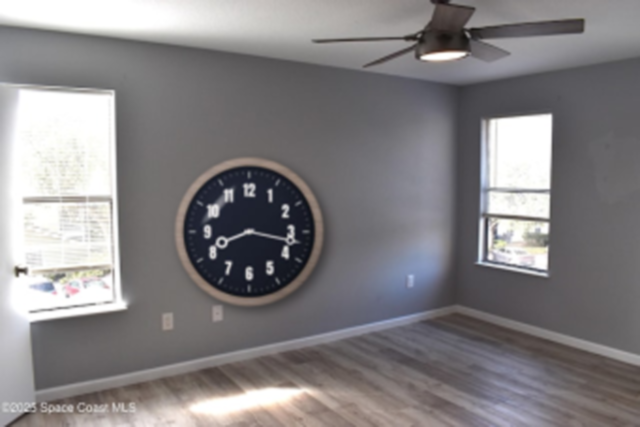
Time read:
8h17
